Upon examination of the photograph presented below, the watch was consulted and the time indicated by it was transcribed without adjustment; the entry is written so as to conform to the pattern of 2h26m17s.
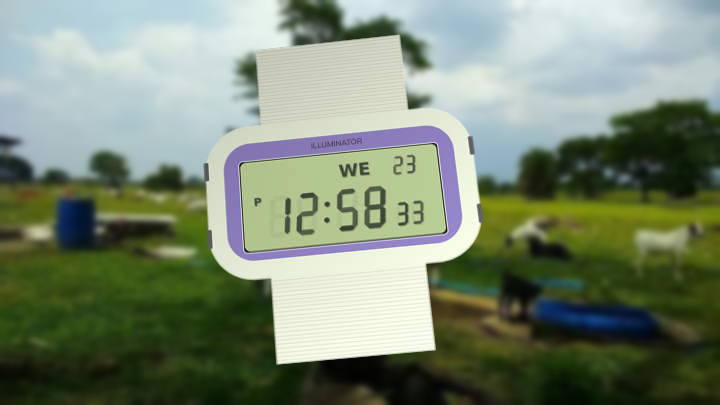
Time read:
12h58m33s
